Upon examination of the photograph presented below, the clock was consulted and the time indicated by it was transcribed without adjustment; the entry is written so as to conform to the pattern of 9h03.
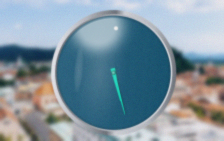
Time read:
5h27
